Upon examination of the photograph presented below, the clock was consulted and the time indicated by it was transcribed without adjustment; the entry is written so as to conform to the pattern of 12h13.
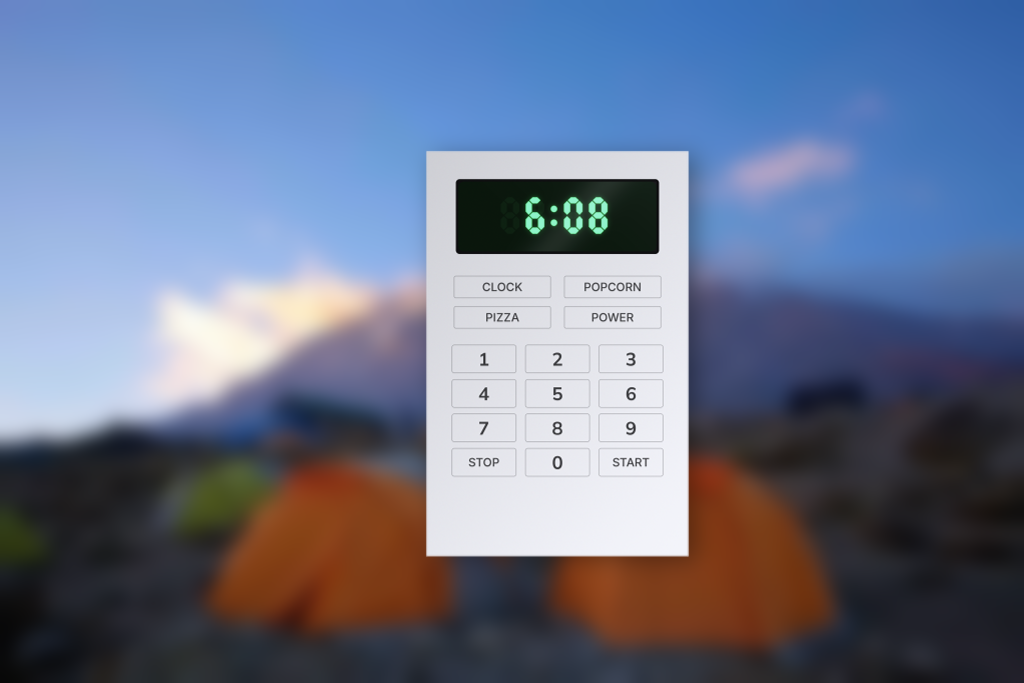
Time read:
6h08
